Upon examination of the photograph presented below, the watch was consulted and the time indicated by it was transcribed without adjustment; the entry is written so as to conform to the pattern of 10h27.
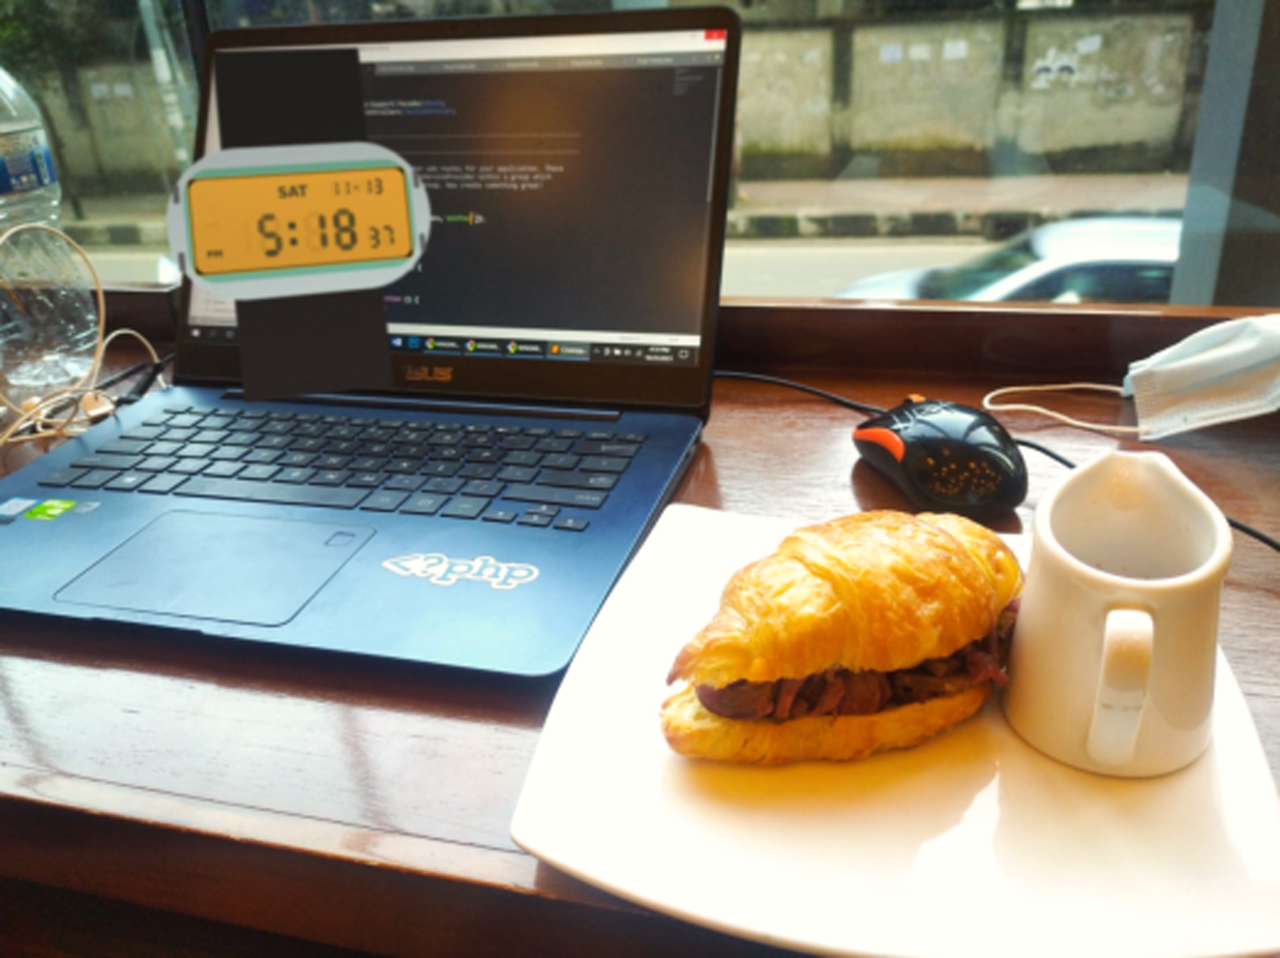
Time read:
5h18
